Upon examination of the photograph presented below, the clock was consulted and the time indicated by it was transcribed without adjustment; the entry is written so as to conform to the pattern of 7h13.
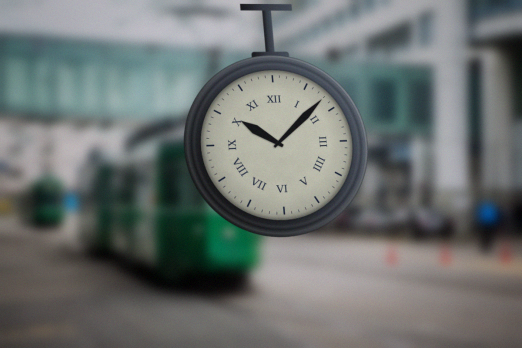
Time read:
10h08
